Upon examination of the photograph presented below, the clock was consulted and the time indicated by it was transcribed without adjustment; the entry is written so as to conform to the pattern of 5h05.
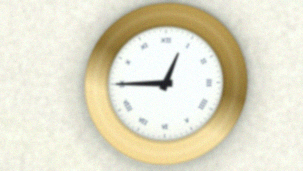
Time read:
12h45
